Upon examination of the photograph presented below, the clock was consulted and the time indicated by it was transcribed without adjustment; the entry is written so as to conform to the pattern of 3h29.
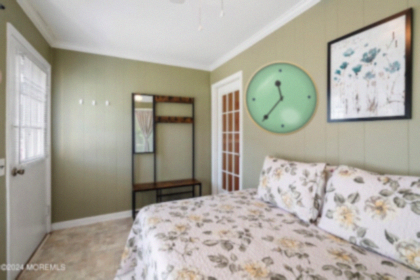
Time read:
11h37
